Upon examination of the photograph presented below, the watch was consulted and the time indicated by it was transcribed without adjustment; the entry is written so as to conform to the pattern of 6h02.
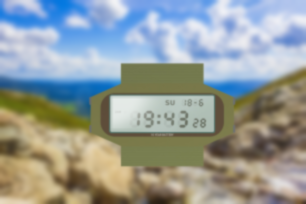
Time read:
19h43
